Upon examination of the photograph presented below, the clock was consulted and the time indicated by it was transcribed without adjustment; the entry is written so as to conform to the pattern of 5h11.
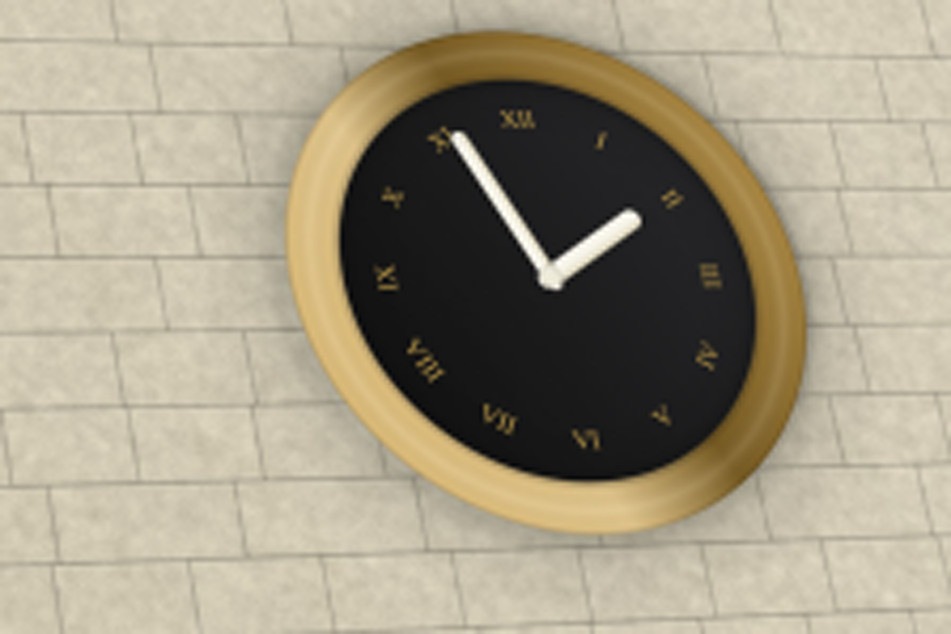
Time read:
1h56
